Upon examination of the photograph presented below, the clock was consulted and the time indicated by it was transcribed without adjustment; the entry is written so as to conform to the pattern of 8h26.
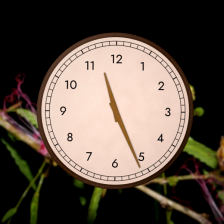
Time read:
11h26
